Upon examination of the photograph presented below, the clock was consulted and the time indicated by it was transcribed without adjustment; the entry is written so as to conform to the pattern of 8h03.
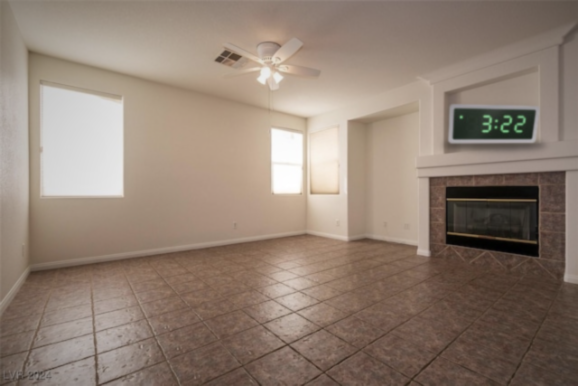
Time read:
3h22
